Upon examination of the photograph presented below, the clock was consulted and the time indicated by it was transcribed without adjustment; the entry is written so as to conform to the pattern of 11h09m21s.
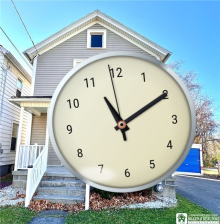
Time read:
11h09m59s
